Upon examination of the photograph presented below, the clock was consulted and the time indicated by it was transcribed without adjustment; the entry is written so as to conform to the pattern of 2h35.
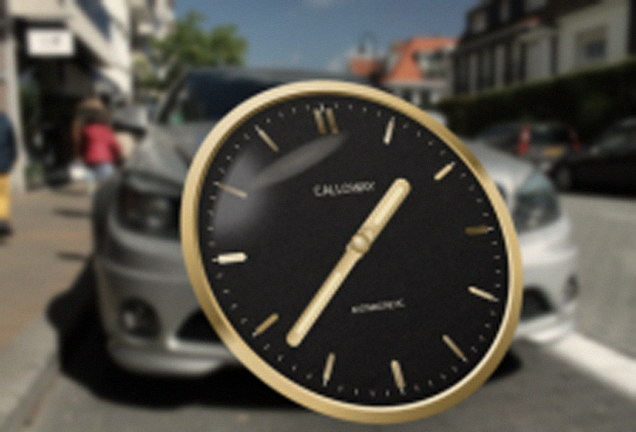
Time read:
1h38
